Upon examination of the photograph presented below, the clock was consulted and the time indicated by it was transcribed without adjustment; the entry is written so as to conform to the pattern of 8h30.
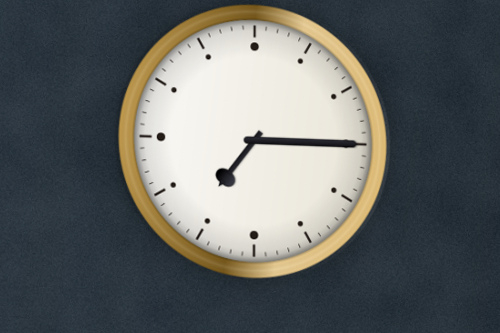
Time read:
7h15
